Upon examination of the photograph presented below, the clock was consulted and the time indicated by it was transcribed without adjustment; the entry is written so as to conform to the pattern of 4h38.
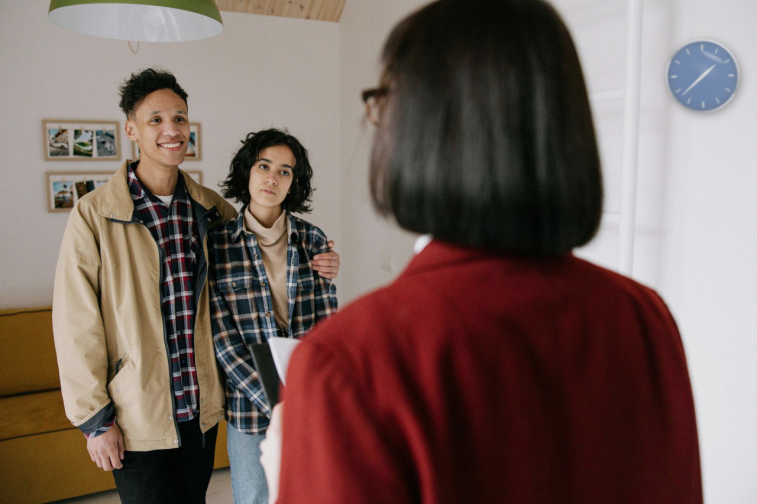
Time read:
1h38
